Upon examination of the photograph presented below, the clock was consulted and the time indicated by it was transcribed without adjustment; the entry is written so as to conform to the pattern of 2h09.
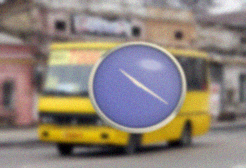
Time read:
10h21
